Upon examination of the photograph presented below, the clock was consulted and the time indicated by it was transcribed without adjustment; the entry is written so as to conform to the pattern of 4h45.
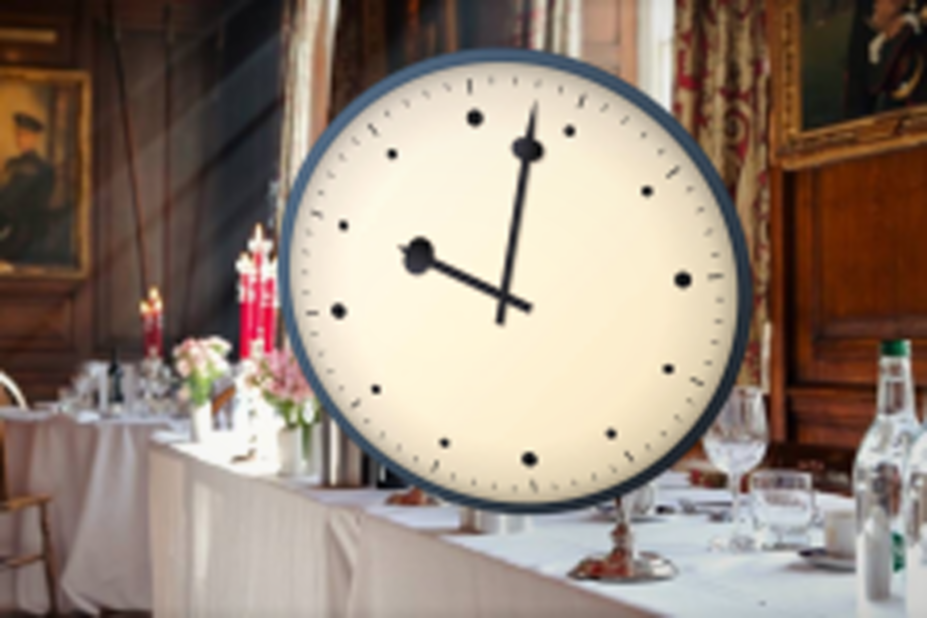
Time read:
10h03
